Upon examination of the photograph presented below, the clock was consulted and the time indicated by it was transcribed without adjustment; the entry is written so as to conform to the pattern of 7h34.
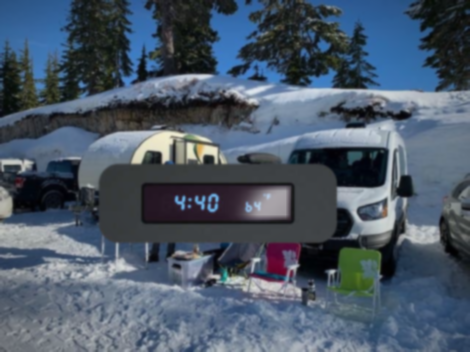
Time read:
4h40
